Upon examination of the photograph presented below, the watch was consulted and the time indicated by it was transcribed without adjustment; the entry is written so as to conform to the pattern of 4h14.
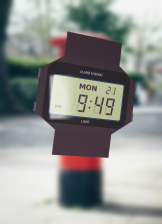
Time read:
9h49
